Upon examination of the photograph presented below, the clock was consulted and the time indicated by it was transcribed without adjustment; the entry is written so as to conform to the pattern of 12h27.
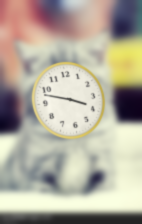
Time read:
3h48
